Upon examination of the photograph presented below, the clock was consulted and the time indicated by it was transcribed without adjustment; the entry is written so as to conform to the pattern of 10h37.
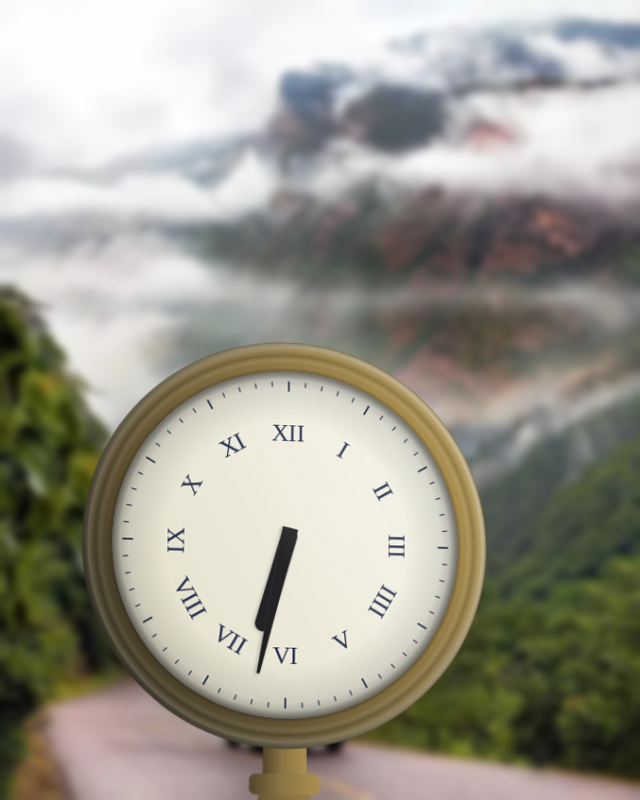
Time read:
6h32
